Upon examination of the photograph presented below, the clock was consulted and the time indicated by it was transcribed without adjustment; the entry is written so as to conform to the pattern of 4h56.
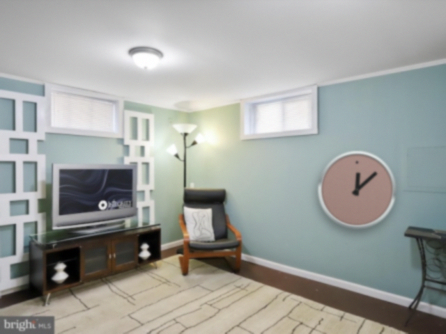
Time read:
12h08
